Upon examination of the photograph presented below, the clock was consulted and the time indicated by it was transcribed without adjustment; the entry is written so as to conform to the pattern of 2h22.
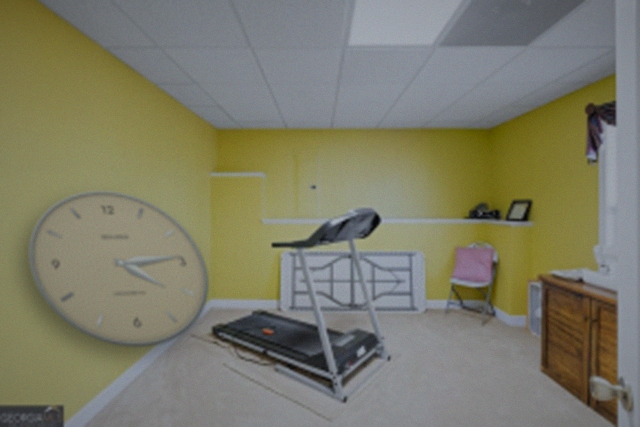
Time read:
4h14
